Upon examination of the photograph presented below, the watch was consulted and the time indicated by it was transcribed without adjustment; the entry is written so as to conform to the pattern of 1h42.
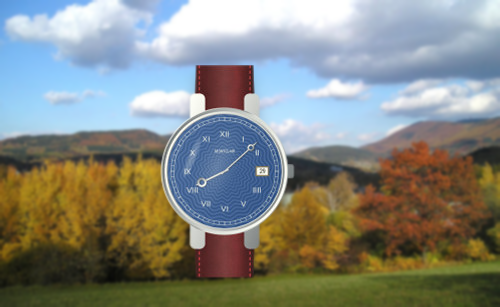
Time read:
8h08
